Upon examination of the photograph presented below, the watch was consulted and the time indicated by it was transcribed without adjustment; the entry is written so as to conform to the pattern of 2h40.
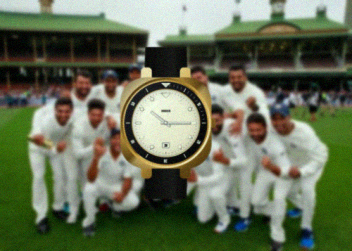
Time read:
10h15
